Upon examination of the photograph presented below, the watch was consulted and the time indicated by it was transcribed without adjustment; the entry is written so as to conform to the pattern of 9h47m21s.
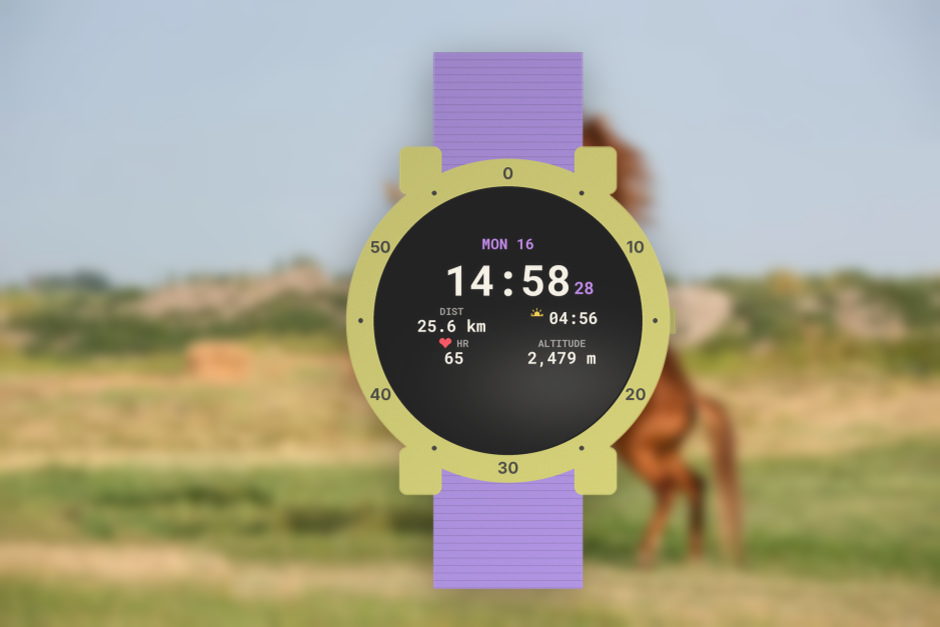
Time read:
14h58m28s
